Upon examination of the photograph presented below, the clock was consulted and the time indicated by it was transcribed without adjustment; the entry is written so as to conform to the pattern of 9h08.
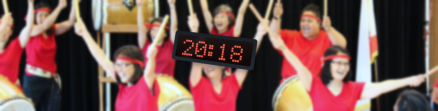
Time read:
20h18
